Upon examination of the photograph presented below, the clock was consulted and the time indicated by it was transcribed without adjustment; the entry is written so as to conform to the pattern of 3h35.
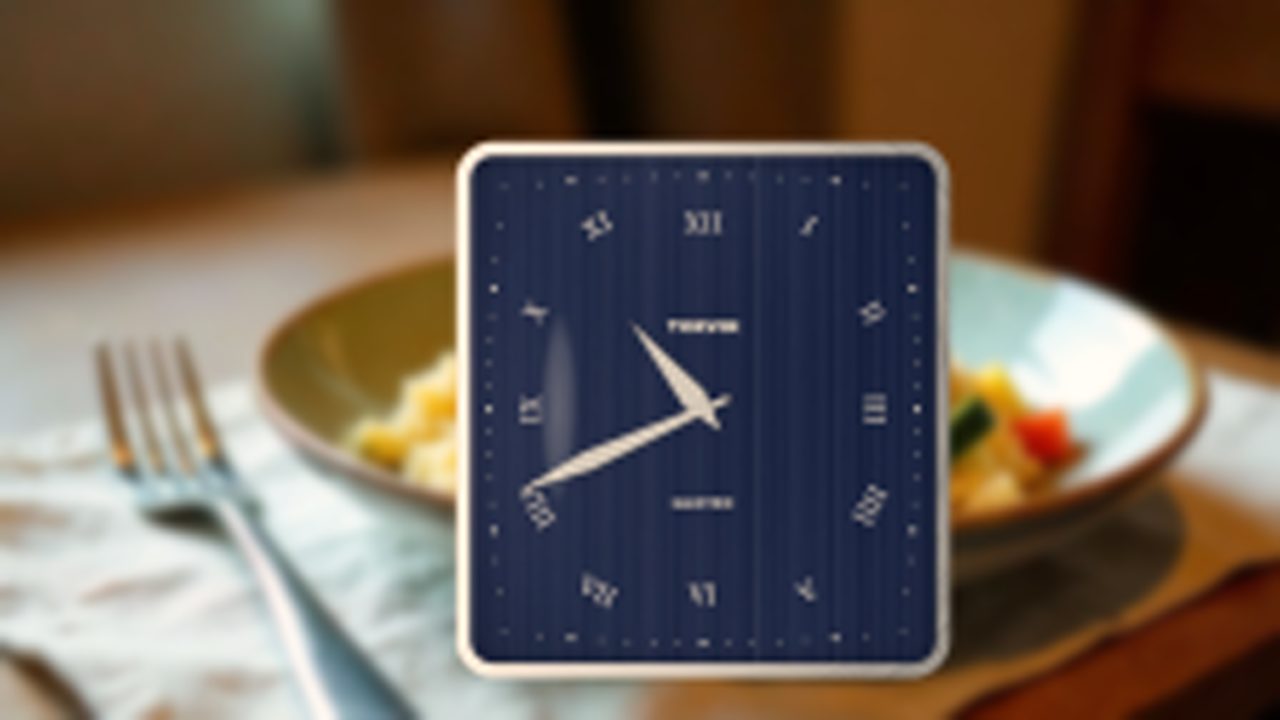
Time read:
10h41
